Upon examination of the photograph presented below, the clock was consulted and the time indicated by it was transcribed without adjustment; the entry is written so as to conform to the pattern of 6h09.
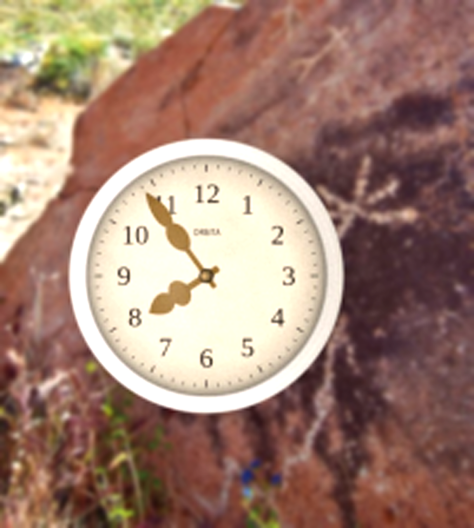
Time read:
7h54
